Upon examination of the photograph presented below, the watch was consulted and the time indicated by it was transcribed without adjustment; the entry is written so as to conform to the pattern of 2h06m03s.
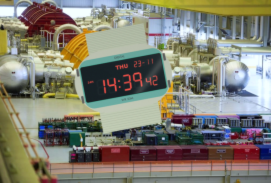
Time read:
14h39m42s
